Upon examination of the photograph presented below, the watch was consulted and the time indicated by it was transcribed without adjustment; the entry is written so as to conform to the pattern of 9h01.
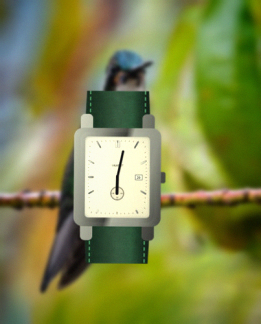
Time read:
6h02
